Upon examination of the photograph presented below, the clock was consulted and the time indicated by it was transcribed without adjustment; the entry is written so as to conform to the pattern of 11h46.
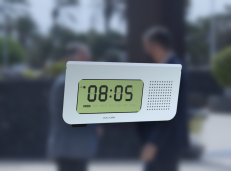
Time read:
8h05
